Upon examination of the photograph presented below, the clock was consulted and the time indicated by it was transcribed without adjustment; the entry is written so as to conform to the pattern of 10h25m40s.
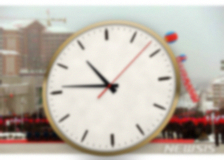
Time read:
10h46m08s
